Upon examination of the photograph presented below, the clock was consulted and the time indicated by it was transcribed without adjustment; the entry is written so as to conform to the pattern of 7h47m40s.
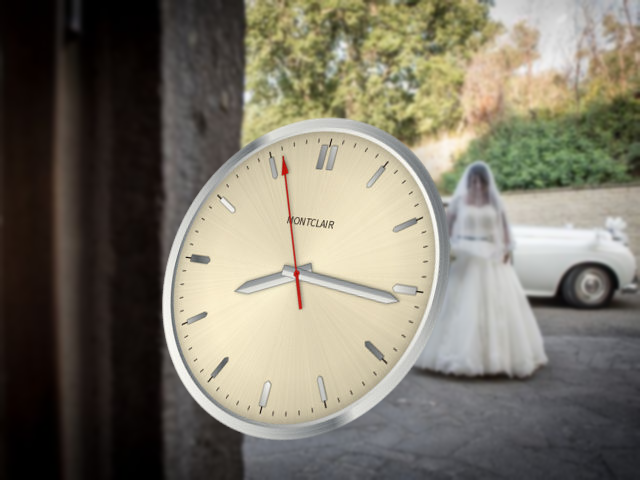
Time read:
8h15m56s
